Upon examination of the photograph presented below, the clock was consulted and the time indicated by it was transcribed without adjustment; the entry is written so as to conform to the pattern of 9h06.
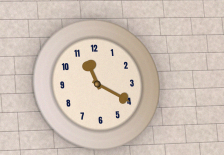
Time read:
11h20
